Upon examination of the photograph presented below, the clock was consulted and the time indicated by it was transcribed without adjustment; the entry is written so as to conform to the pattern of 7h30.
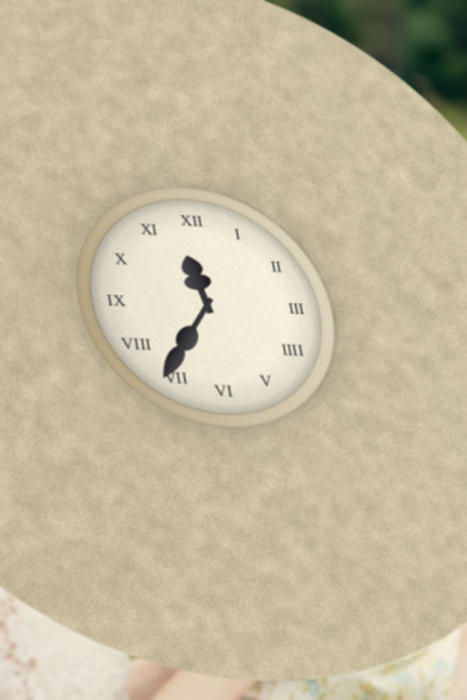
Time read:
11h36
